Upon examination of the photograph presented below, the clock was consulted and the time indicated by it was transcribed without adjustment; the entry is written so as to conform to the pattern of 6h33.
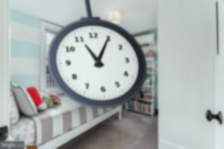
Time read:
11h05
